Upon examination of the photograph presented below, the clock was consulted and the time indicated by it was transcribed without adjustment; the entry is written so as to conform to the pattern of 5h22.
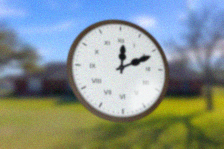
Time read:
12h11
